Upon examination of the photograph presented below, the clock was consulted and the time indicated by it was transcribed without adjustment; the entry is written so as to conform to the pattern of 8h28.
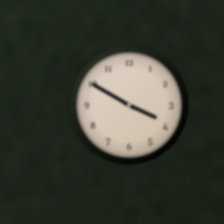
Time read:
3h50
